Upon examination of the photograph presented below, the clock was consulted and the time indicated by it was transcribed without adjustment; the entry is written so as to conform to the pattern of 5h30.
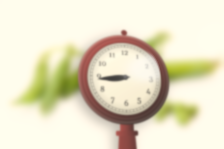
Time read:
8h44
